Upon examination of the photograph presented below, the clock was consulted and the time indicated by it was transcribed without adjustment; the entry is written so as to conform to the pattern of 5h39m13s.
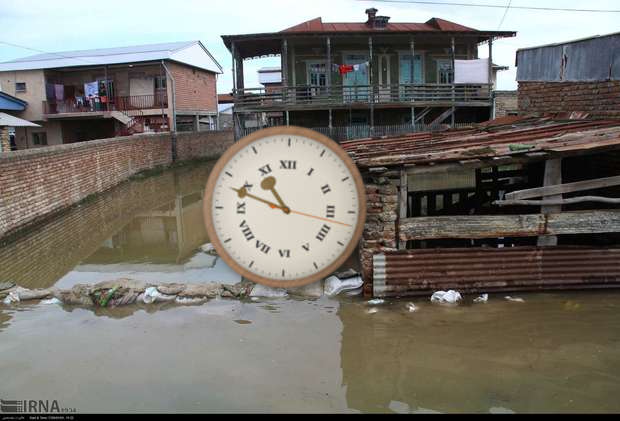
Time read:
10h48m17s
